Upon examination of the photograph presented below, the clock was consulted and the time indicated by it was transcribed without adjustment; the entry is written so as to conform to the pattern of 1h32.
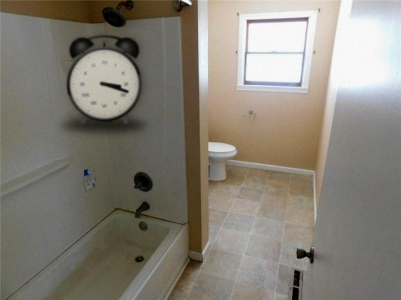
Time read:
3h18
